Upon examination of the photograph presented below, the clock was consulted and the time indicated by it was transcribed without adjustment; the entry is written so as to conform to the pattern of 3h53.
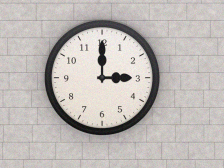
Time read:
3h00
